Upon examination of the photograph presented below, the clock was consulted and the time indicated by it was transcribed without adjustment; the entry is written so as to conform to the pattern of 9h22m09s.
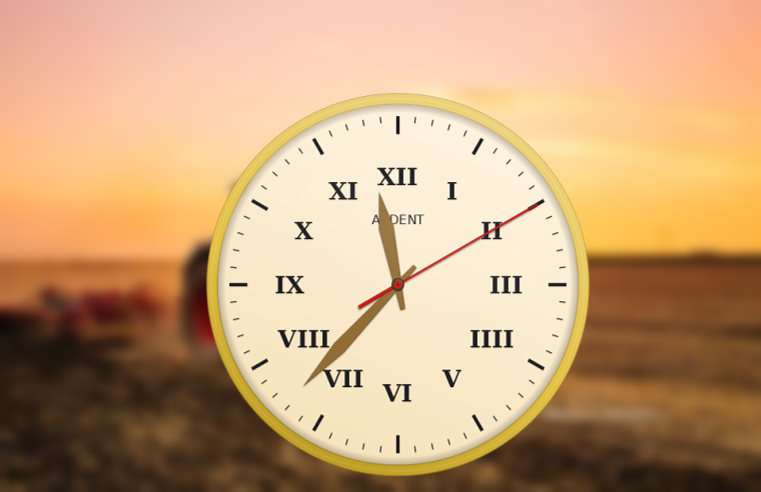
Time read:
11h37m10s
